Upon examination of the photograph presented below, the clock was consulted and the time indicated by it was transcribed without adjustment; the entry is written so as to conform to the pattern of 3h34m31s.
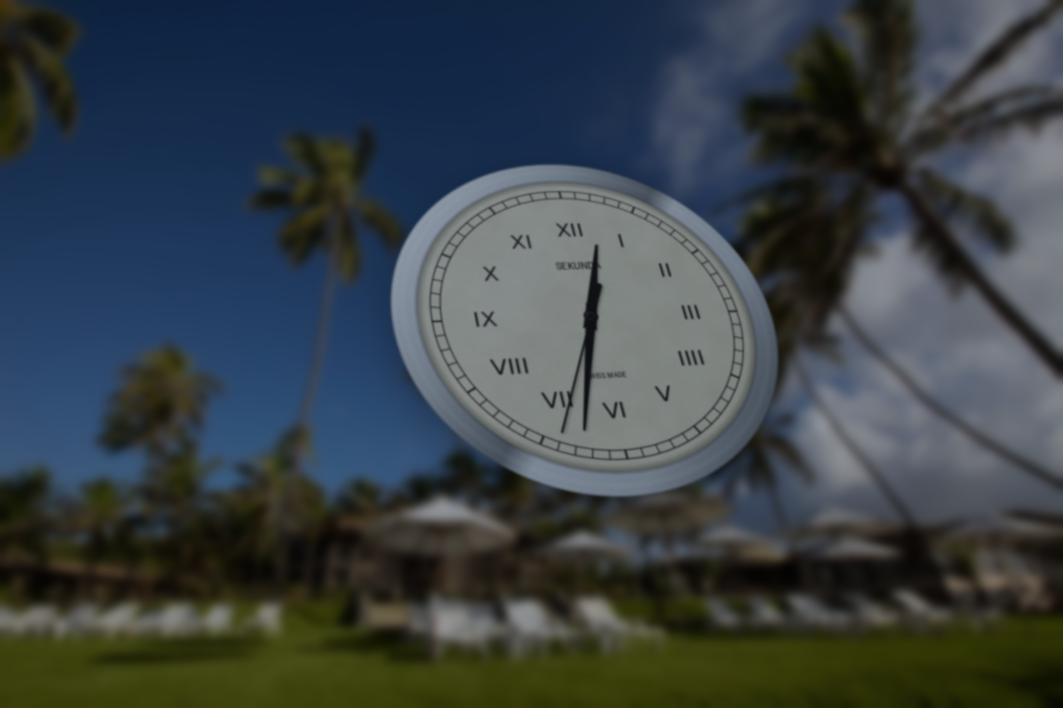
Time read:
12h32m34s
